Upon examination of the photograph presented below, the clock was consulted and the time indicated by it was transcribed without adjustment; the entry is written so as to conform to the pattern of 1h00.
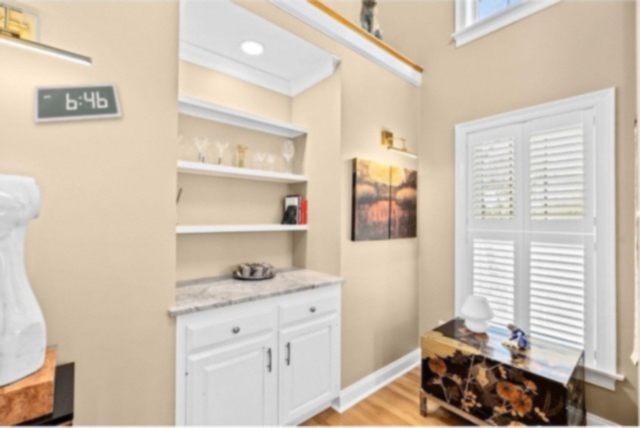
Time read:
6h46
